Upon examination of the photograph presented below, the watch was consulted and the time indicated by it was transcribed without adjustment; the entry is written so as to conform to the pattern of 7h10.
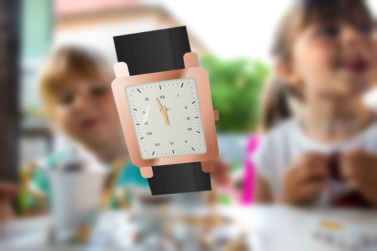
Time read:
11h58
